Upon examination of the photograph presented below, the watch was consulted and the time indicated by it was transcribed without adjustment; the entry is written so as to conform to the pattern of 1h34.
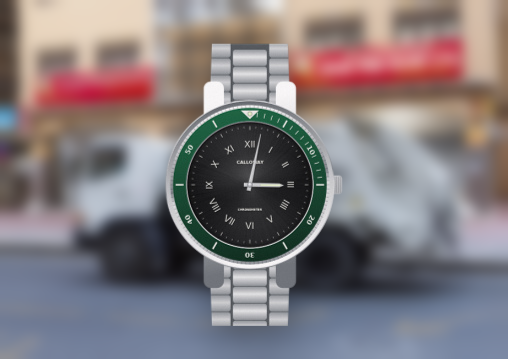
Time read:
3h02
